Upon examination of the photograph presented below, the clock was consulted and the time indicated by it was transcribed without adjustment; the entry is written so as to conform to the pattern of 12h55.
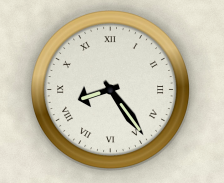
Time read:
8h24
